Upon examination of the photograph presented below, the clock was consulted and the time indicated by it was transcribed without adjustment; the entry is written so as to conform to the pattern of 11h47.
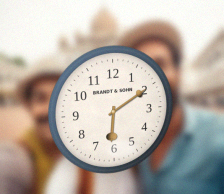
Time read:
6h10
